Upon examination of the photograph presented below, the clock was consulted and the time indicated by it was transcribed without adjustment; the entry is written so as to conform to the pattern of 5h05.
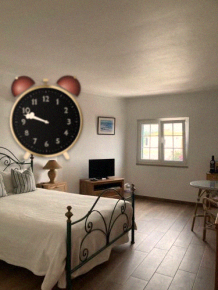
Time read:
9h48
